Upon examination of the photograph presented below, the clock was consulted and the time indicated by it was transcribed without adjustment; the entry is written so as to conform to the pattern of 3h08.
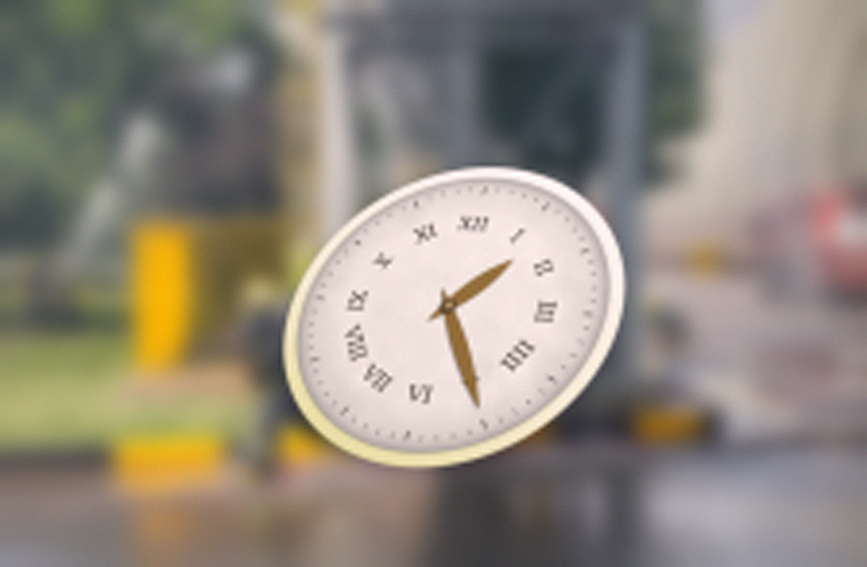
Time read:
1h25
